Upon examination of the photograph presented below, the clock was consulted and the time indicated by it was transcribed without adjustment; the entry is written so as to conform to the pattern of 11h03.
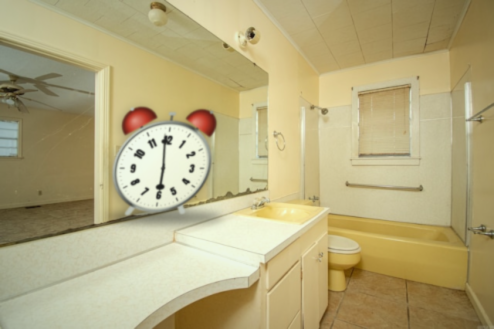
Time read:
5h59
